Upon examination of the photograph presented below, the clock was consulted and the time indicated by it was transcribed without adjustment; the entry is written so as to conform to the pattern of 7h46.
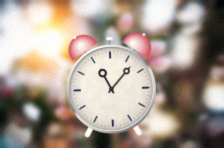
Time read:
11h07
